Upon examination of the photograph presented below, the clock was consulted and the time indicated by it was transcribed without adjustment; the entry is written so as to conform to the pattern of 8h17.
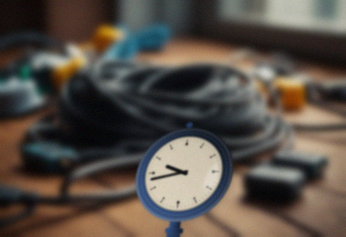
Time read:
9h43
